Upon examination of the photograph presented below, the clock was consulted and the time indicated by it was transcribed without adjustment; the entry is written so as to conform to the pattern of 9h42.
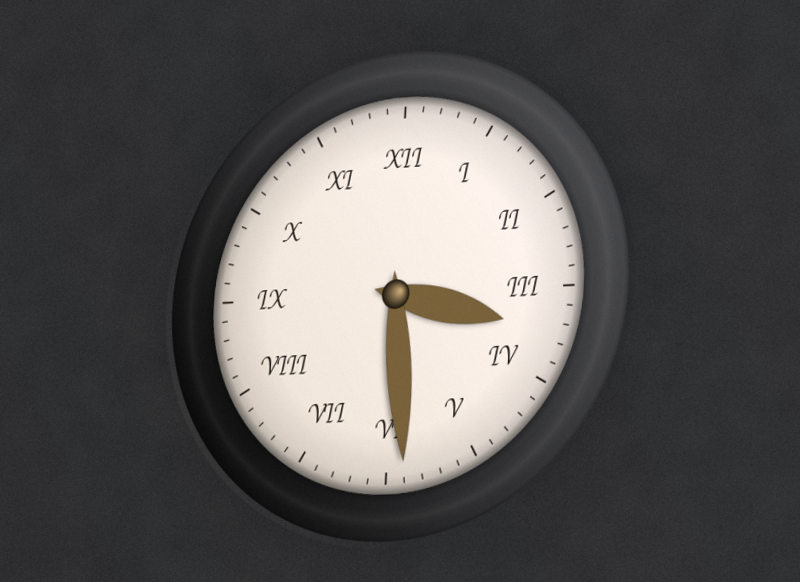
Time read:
3h29
